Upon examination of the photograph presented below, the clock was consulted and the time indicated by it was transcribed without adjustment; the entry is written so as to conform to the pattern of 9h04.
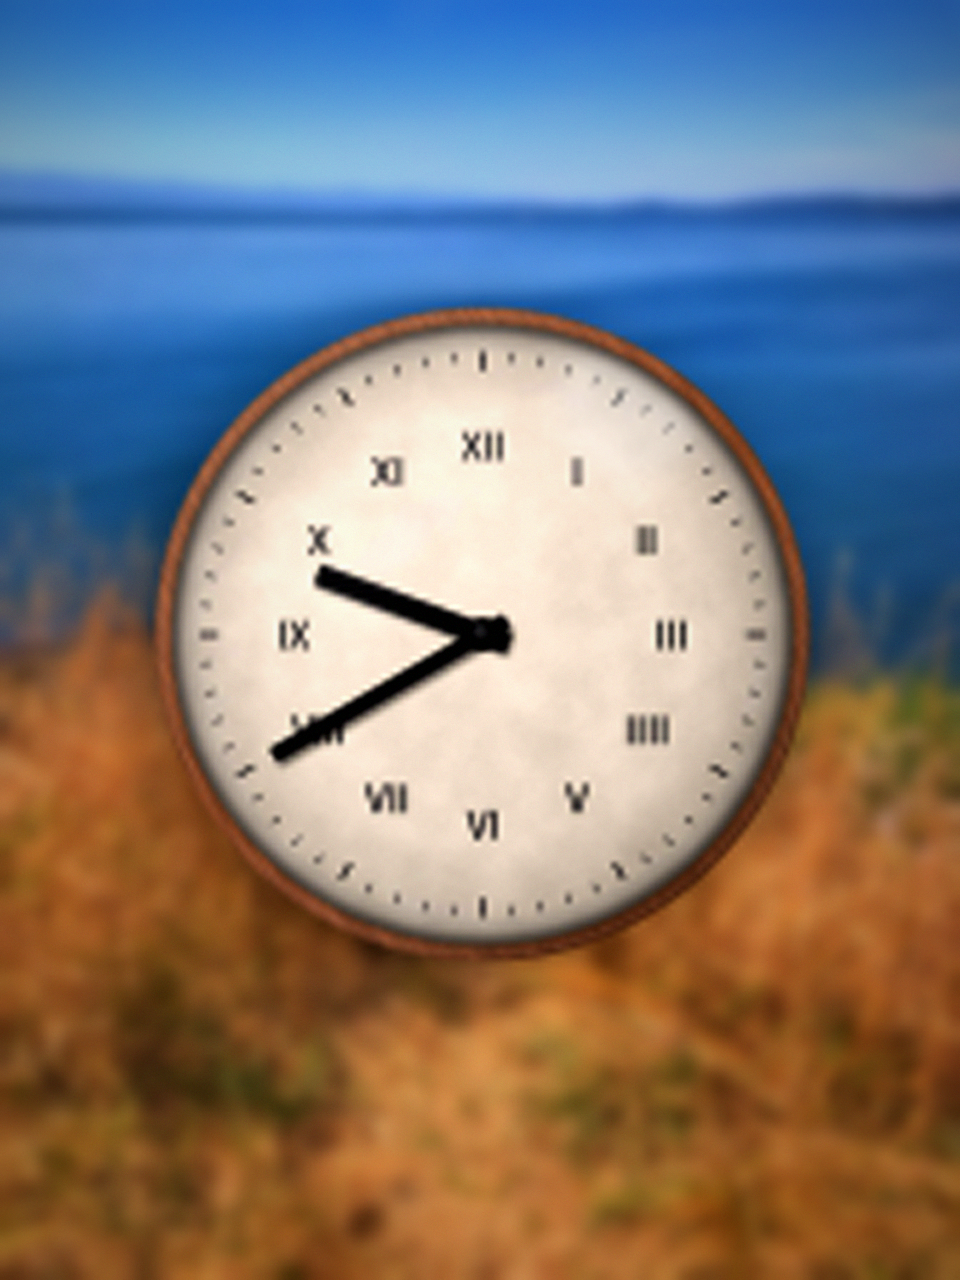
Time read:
9h40
